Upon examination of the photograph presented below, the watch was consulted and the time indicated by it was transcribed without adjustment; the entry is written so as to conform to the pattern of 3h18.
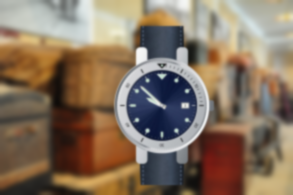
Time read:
9h52
